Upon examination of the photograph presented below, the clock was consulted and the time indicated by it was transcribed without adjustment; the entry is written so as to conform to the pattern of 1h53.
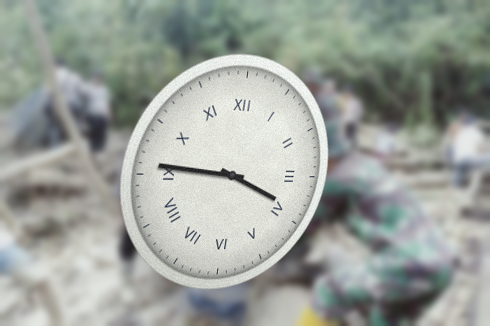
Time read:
3h46
